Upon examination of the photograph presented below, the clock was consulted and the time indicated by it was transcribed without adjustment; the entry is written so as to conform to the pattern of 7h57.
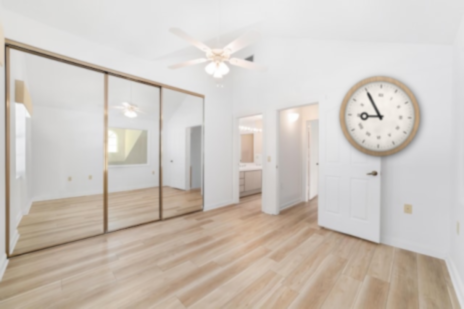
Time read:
8h55
